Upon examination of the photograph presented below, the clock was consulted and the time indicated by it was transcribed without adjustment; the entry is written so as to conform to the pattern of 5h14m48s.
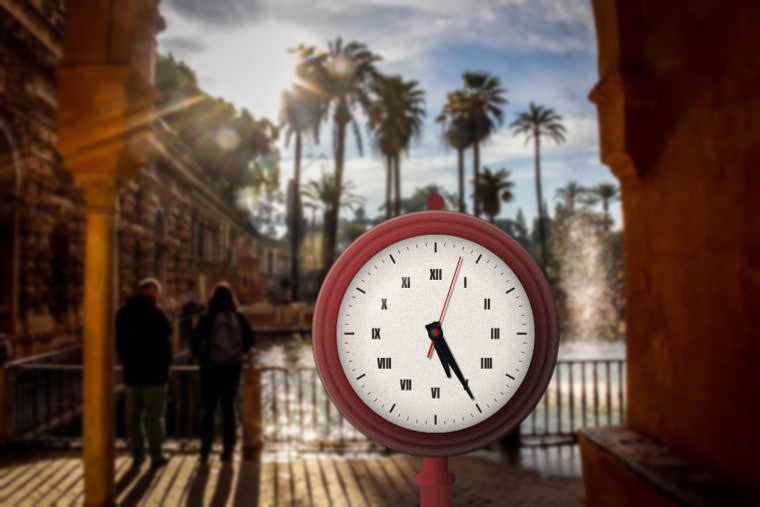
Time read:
5h25m03s
